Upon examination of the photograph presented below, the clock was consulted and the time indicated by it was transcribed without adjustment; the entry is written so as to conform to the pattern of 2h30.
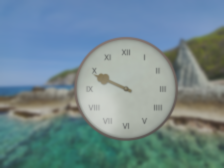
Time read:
9h49
